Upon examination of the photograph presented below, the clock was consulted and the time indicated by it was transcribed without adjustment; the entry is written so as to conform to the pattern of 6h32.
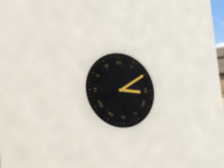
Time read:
3h10
